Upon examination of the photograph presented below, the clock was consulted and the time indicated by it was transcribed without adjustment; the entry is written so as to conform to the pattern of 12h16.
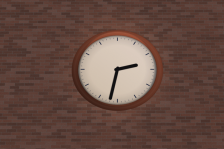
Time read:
2h32
